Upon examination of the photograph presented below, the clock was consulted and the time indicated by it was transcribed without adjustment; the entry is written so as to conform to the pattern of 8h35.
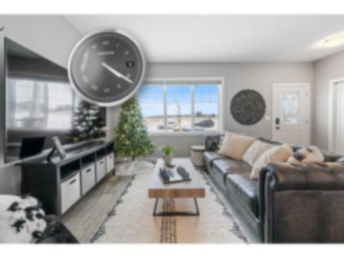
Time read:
4h21
